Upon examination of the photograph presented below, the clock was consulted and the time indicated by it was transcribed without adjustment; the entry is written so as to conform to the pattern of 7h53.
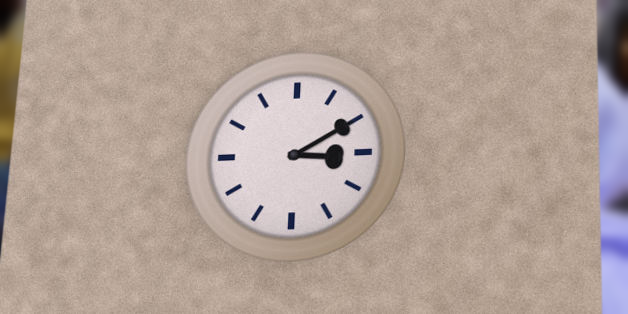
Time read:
3h10
